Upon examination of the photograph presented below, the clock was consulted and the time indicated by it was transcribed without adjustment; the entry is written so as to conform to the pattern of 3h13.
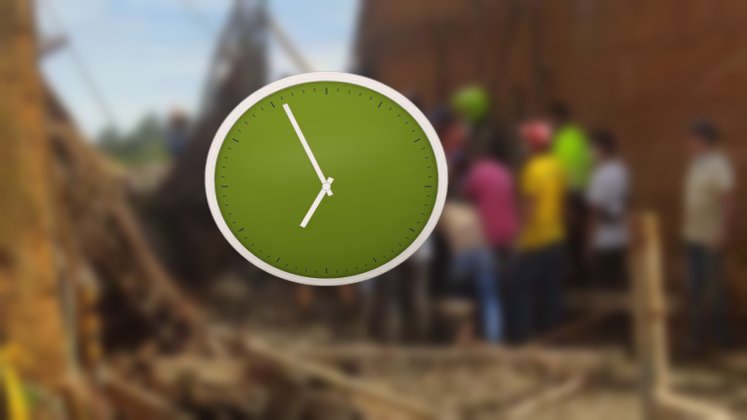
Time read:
6h56
